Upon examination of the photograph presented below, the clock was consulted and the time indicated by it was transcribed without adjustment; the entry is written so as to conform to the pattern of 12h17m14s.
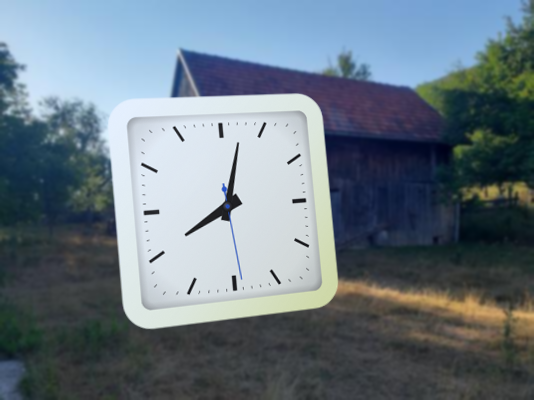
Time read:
8h02m29s
